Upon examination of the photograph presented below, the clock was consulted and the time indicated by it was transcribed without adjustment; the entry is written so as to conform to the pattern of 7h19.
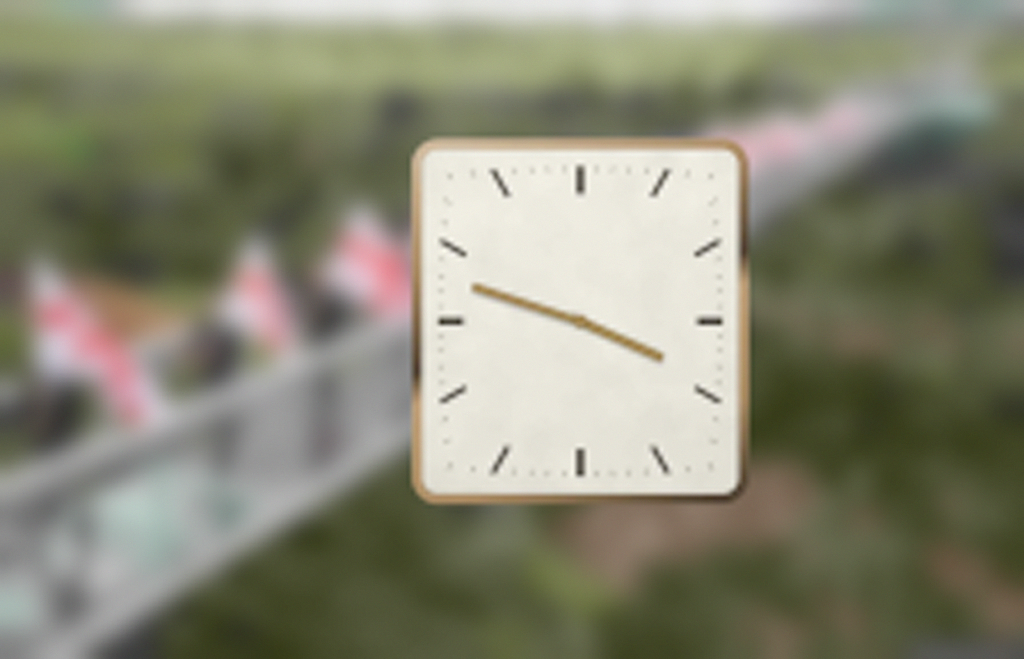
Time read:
3h48
